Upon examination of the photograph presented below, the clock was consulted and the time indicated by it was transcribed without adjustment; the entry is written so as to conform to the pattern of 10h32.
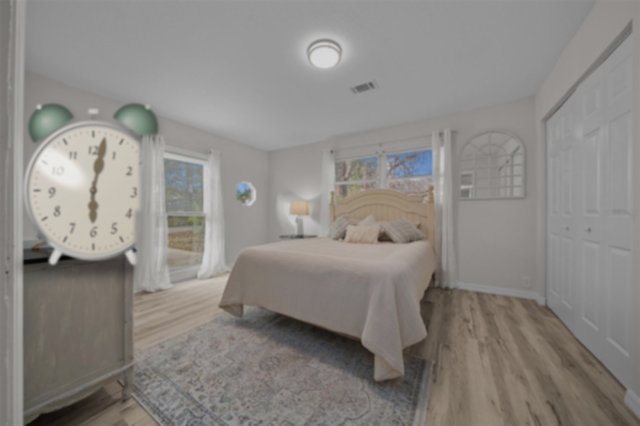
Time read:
6h02
